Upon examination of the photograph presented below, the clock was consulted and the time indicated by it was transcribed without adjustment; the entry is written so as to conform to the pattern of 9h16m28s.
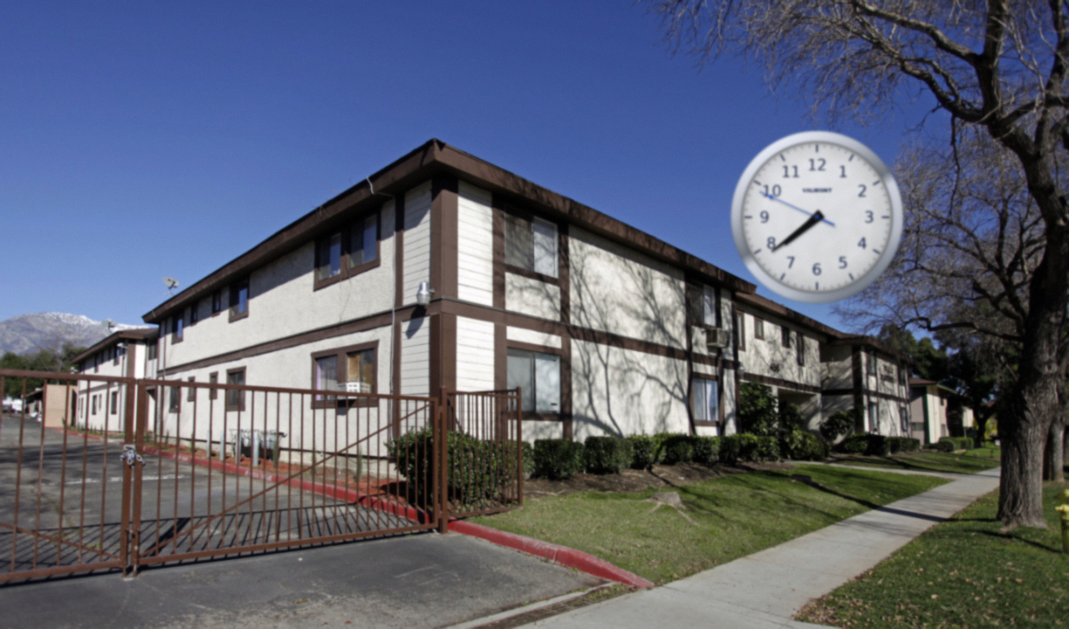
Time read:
7h38m49s
